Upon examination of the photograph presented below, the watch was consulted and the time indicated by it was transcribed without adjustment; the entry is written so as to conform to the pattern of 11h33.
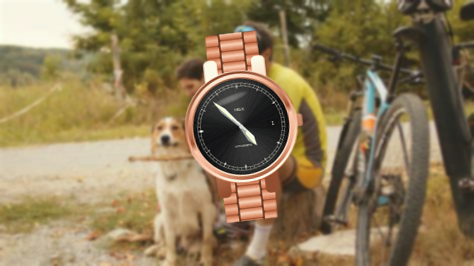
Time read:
4h53
